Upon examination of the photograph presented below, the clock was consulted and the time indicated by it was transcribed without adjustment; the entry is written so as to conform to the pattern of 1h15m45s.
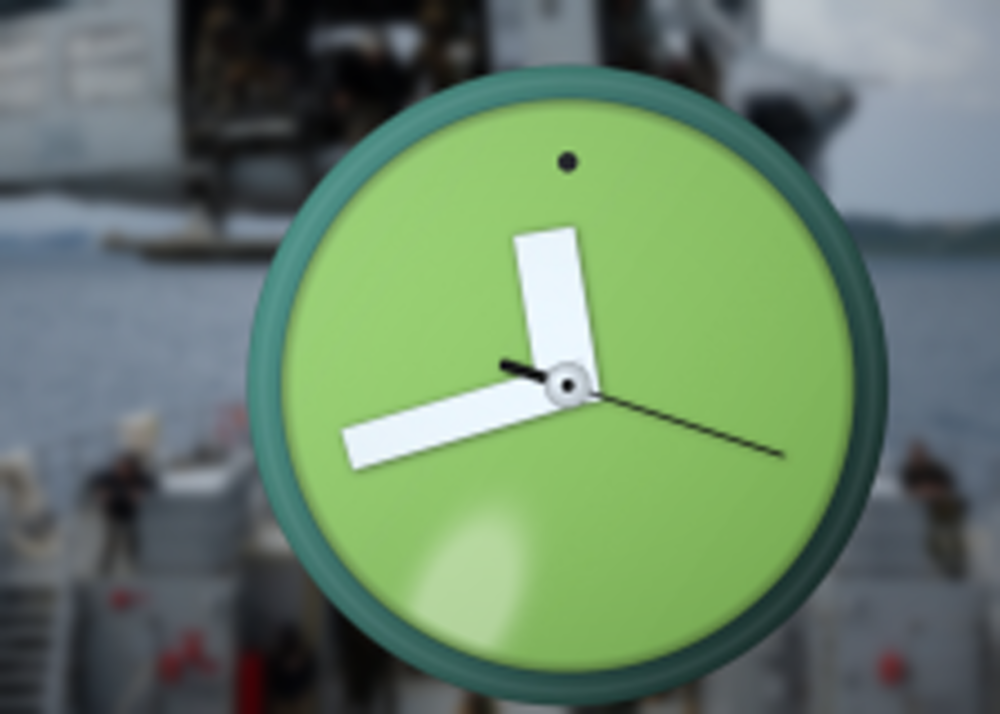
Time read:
11h42m18s
